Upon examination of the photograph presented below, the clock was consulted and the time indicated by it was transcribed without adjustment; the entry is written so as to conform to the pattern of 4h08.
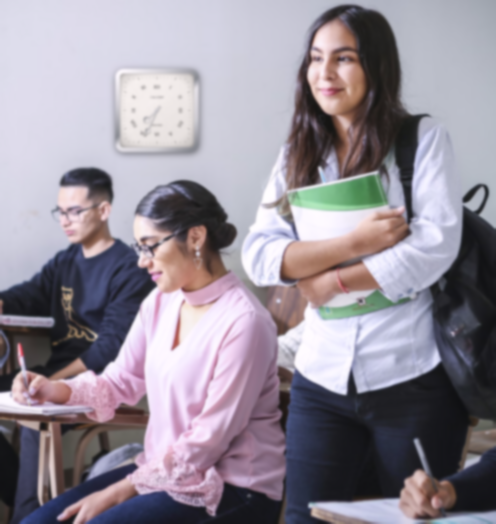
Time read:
7h34
